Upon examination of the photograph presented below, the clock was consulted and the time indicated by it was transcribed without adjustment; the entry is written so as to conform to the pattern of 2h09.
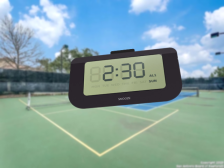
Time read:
2h30
